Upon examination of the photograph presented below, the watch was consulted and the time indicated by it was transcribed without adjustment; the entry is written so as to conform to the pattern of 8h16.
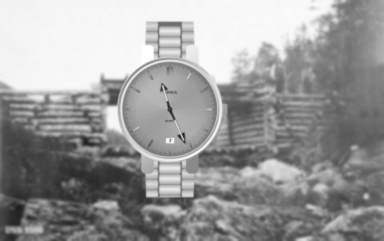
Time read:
11h26
